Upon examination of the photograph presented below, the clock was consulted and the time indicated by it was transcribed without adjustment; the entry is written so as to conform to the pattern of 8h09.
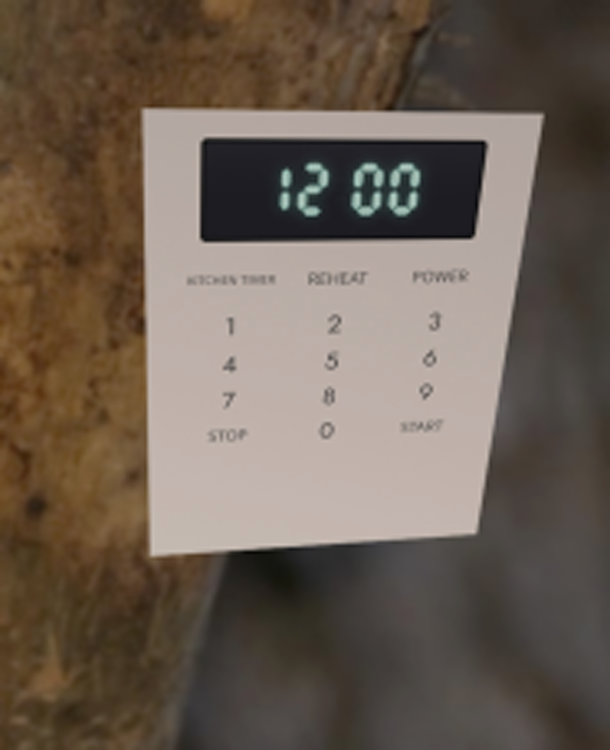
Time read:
12h00
